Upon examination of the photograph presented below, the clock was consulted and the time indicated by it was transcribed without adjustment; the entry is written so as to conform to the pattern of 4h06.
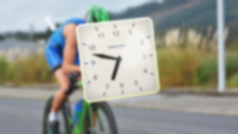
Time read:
6h48
